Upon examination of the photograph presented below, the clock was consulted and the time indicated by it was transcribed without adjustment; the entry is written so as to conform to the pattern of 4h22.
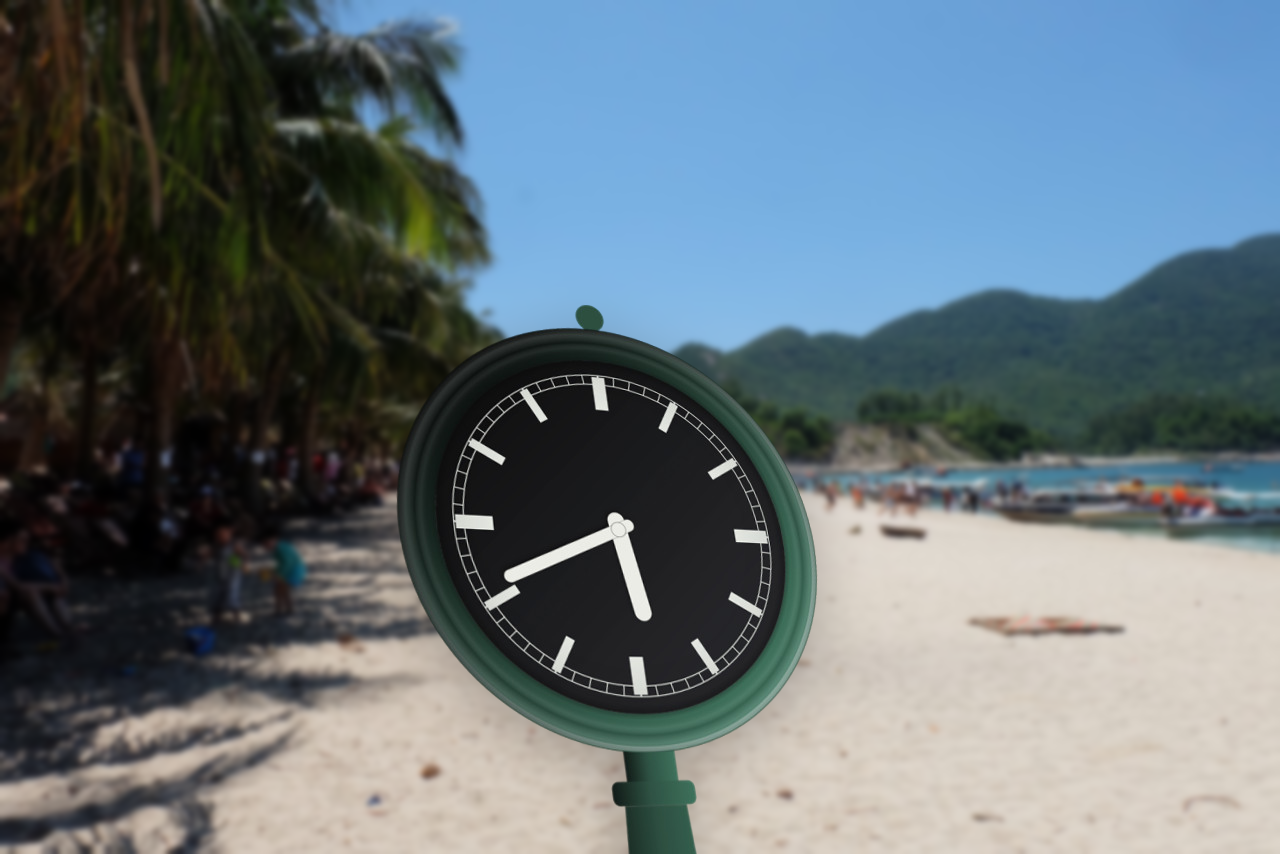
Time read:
5h41
